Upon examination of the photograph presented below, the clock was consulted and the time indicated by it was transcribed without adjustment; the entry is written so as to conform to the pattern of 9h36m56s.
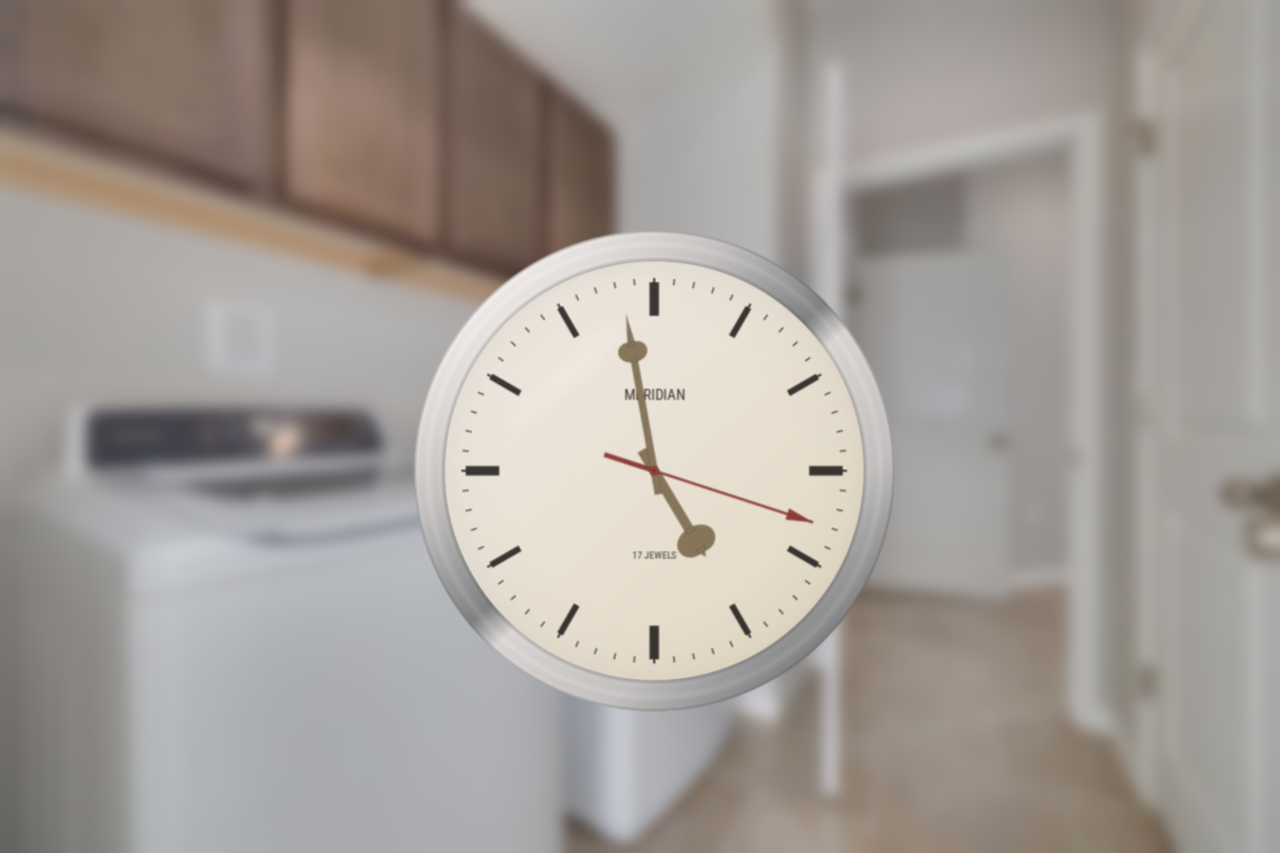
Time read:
4h58m18s
